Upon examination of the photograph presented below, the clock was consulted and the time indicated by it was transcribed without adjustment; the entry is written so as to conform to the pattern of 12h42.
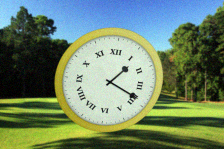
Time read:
1h19
